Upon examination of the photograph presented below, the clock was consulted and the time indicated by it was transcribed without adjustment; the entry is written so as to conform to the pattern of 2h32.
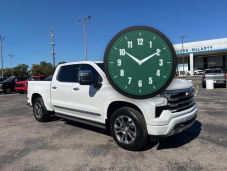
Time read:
10h10
